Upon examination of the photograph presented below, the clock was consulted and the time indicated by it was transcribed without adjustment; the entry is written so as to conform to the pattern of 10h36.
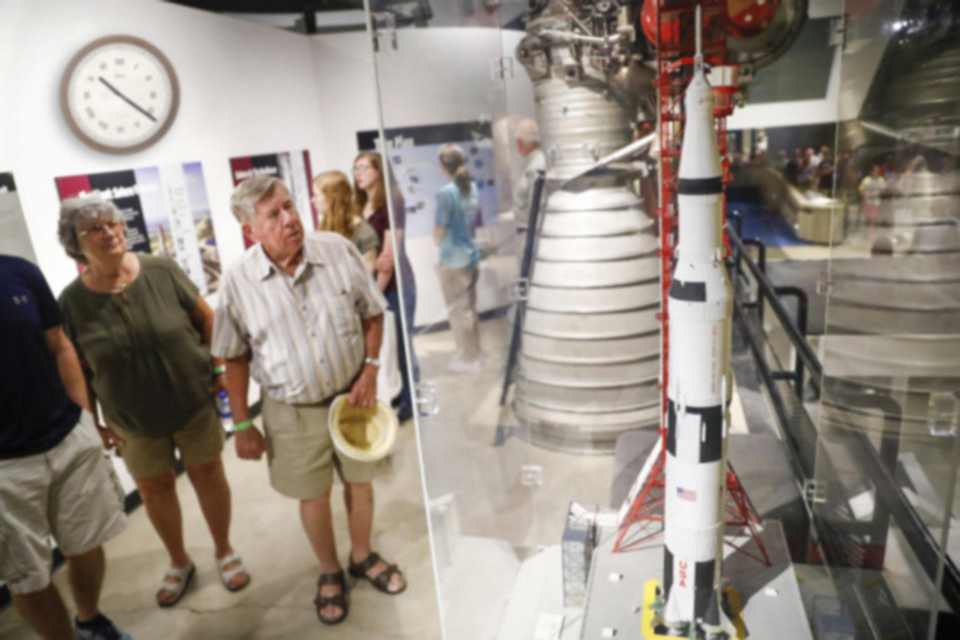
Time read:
10h21
